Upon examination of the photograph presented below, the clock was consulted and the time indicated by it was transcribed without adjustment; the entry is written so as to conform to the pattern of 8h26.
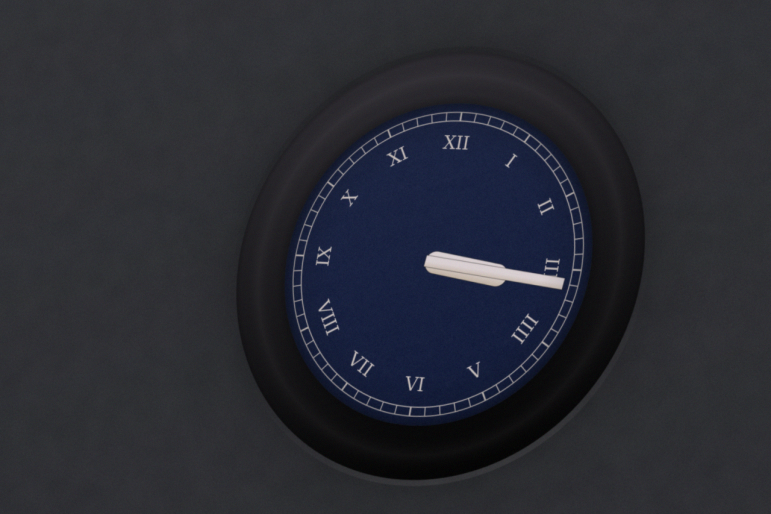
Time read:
3h16
